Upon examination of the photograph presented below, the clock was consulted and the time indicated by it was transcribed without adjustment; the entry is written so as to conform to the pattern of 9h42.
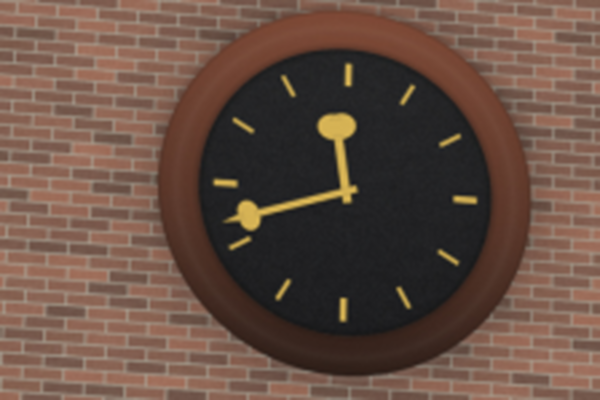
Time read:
11h42
